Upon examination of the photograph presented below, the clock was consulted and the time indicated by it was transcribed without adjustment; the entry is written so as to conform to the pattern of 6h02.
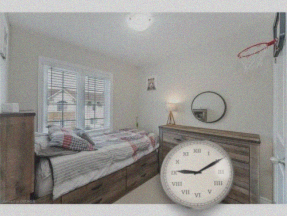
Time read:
9h10
